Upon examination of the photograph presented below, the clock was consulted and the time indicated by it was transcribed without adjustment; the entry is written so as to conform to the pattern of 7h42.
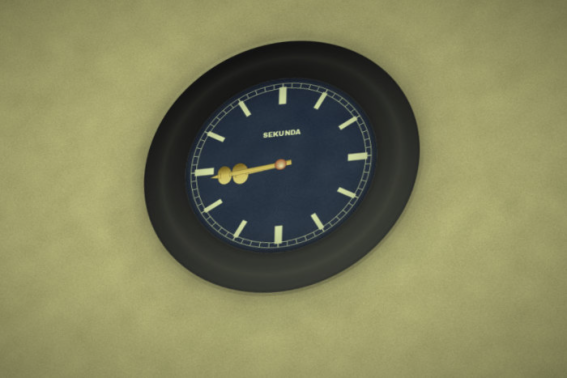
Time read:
8h44
